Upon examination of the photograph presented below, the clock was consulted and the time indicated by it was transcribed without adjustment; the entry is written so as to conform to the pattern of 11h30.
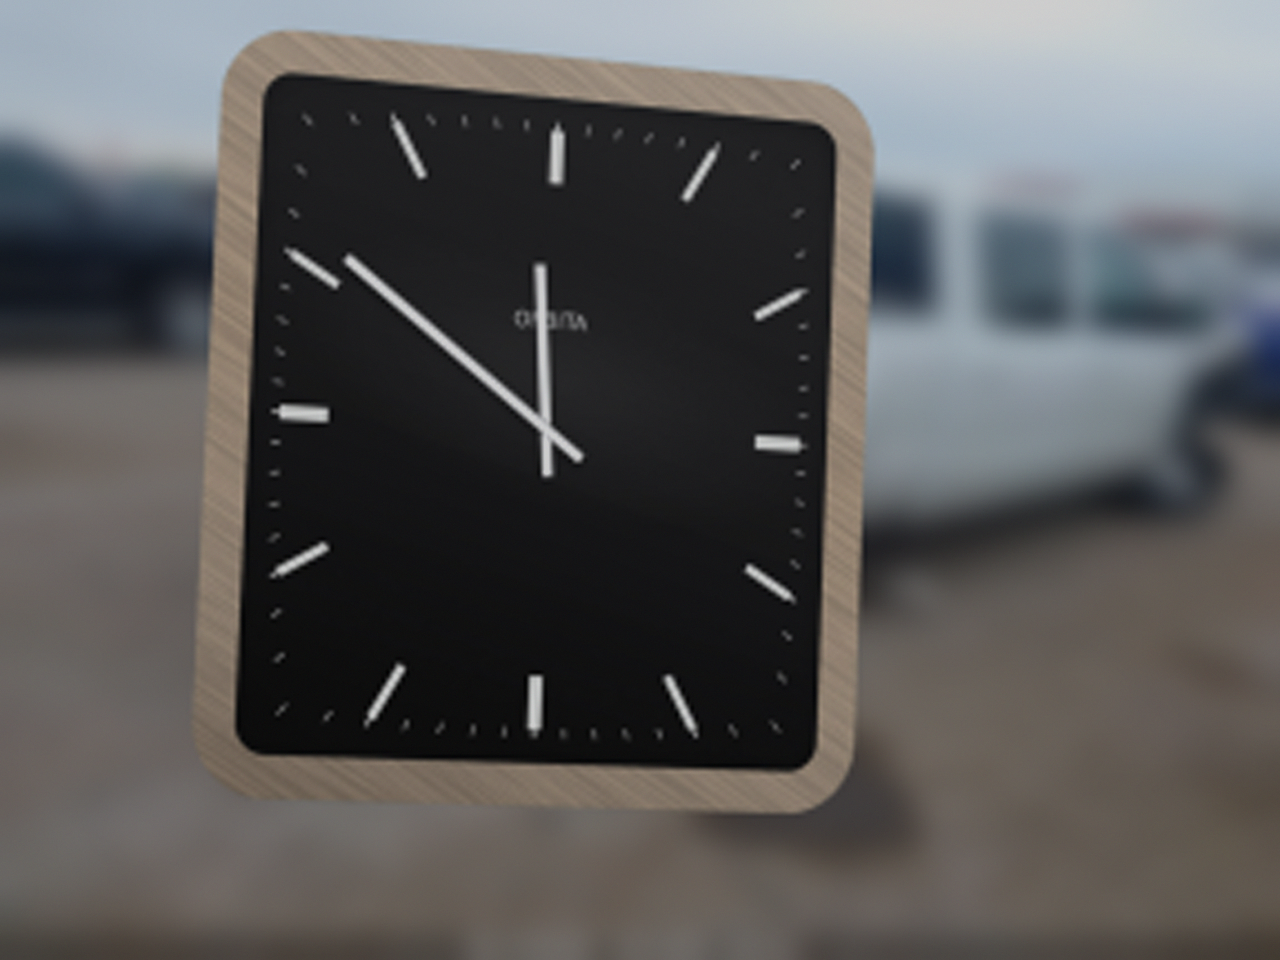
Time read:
11h51
